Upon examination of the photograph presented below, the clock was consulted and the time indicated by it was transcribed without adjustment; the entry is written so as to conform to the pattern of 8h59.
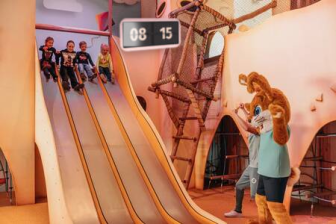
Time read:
8h15
